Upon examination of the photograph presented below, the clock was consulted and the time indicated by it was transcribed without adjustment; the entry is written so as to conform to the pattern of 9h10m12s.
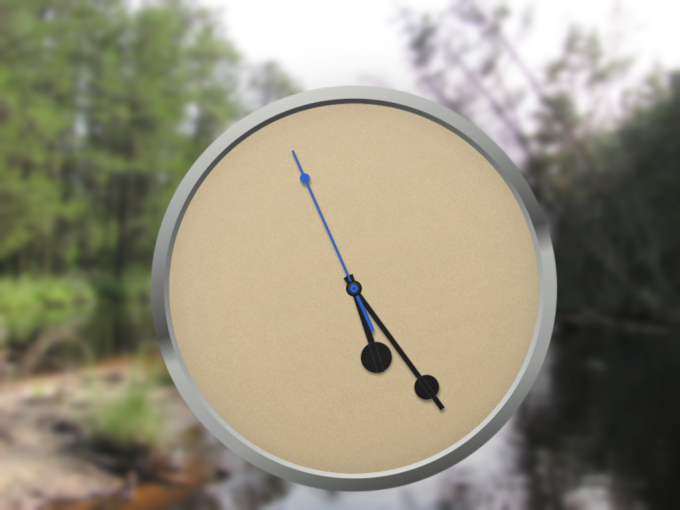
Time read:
5h23m56s
